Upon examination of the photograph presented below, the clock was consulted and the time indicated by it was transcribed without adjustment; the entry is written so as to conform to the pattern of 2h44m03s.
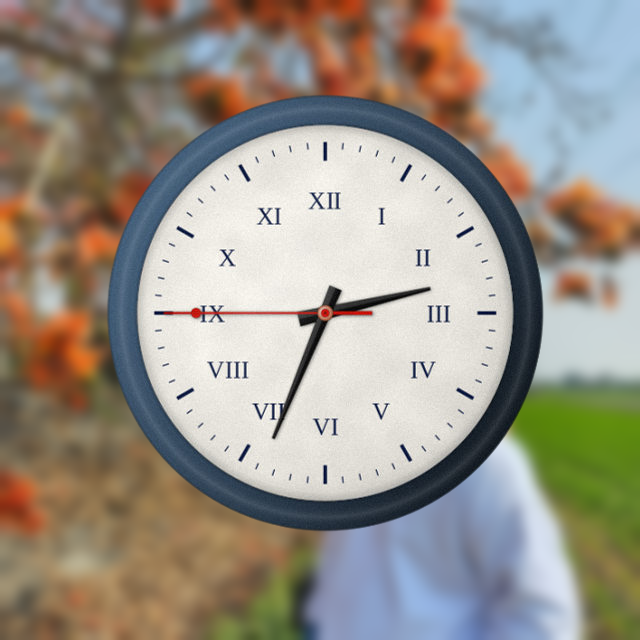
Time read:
2h33m45s
